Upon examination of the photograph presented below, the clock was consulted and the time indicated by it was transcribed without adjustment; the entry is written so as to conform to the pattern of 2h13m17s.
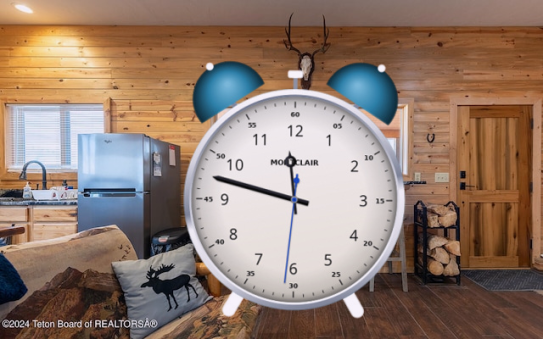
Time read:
11h47m31s
